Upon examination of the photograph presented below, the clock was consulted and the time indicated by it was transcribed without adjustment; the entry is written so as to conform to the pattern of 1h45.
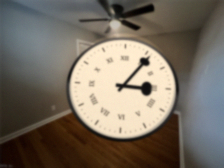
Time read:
3h06
